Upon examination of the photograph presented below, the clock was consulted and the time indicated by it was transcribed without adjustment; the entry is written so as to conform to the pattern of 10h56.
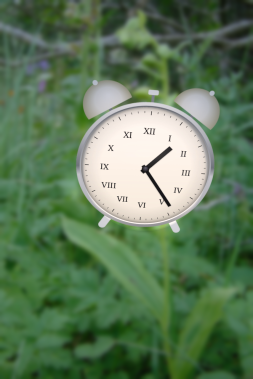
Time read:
1h24
